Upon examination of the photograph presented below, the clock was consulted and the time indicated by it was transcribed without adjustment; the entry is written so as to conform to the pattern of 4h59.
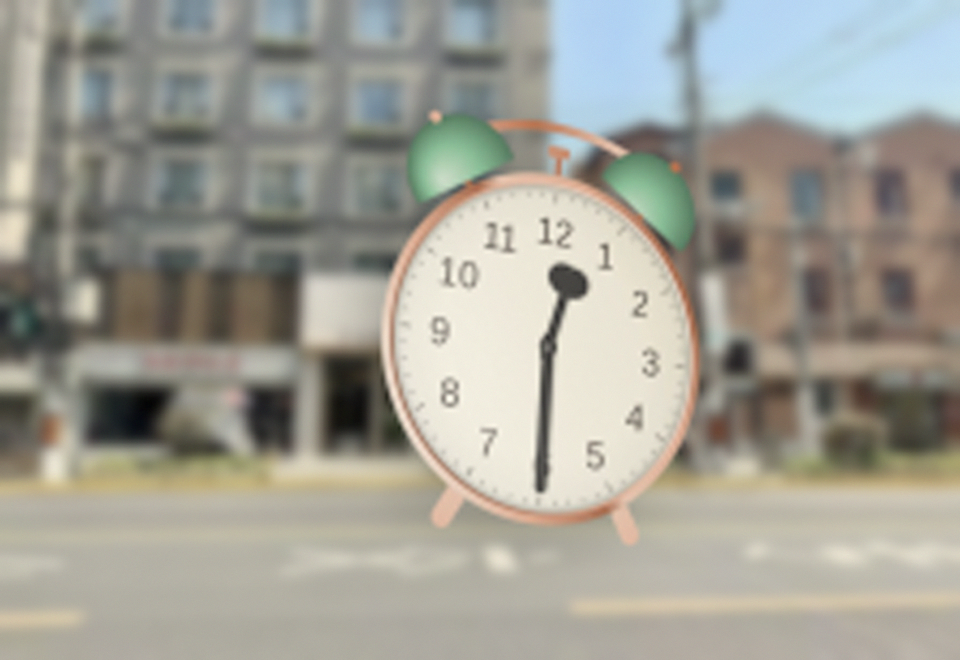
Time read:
12h30
